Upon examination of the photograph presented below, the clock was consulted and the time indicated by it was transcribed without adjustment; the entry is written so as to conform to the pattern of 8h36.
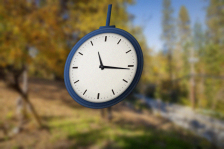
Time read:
11h16
